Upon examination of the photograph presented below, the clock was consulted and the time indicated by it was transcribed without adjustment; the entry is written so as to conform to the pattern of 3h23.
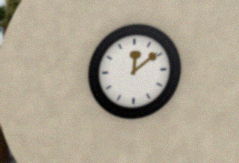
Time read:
12h09
